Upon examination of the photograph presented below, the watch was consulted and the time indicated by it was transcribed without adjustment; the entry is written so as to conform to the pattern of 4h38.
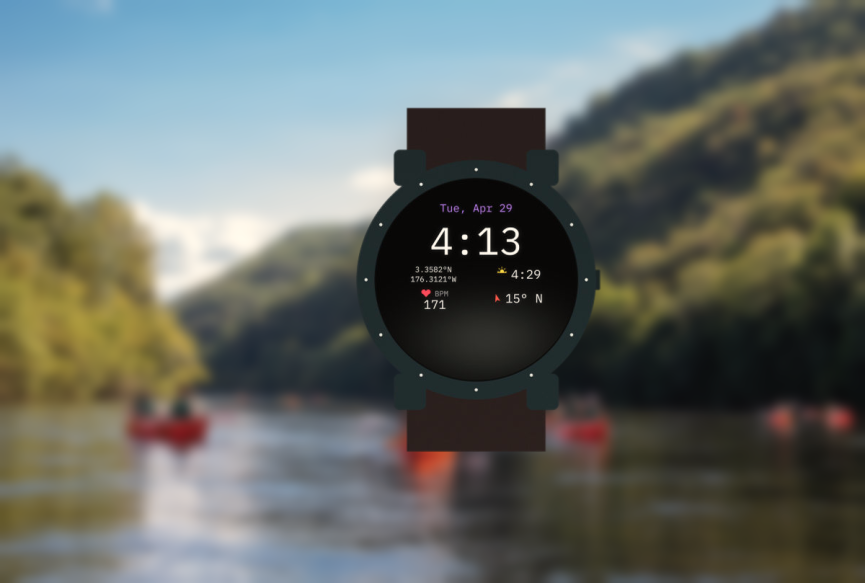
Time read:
4h13
